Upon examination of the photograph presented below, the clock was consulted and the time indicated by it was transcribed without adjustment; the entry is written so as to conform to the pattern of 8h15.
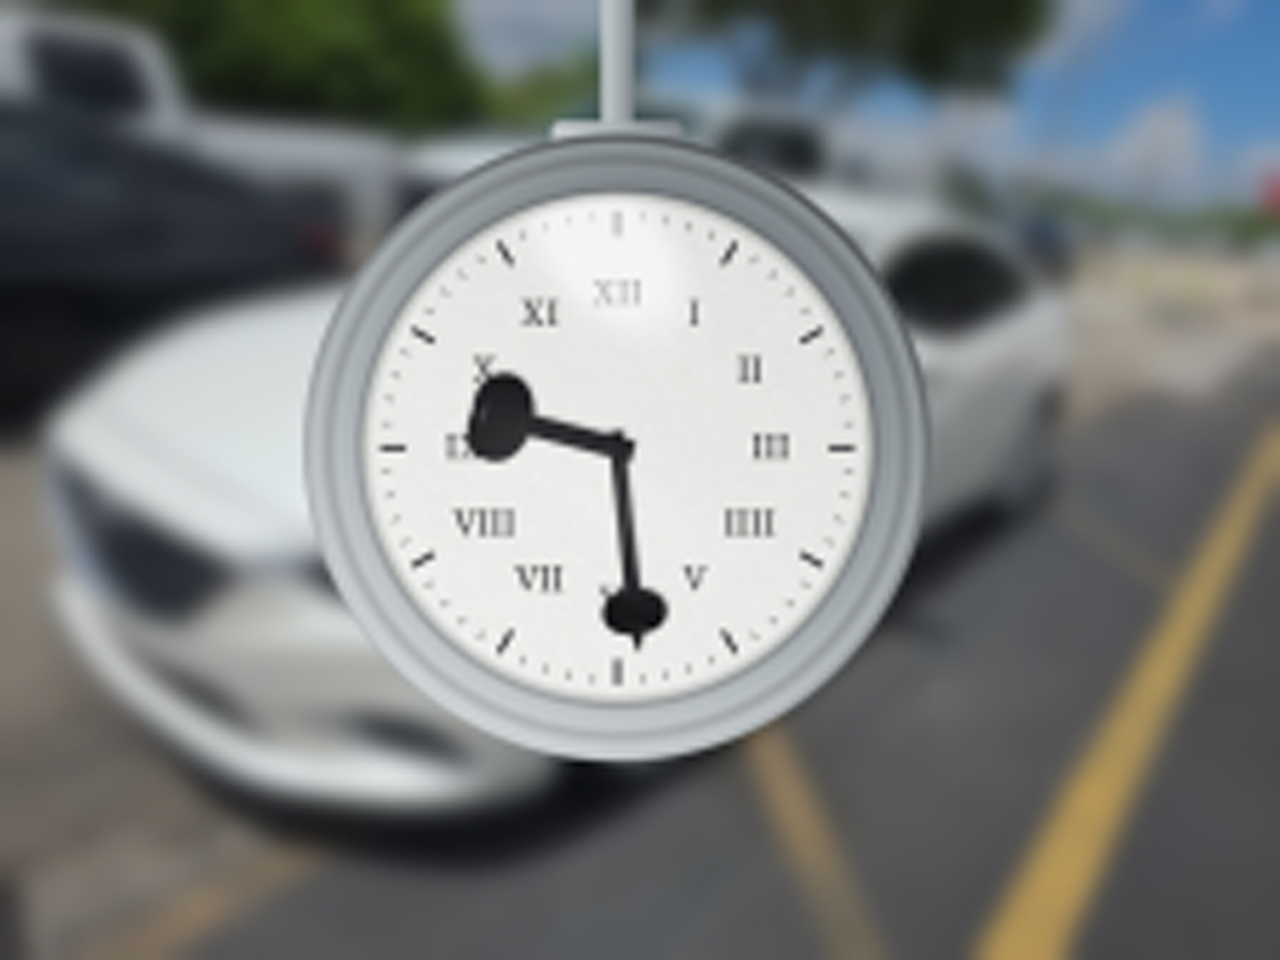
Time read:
9h29
